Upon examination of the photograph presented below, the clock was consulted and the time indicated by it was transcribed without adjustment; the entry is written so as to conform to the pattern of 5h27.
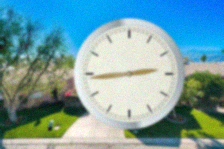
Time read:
2h44
